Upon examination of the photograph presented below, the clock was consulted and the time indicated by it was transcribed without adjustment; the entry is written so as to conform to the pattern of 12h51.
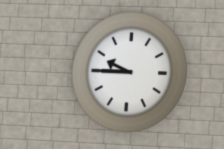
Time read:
9h45
